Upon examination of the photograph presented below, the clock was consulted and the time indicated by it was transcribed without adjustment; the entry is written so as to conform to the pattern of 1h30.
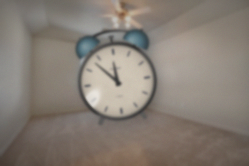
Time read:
11h53
